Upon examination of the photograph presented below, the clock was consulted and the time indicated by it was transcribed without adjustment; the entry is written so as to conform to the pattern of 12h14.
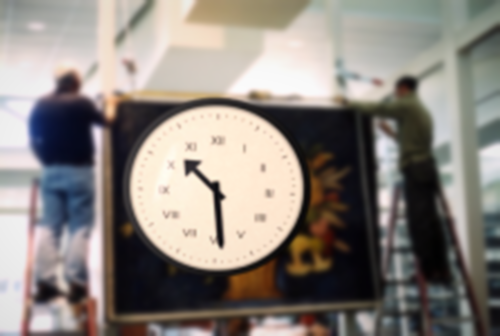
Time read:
10h29
